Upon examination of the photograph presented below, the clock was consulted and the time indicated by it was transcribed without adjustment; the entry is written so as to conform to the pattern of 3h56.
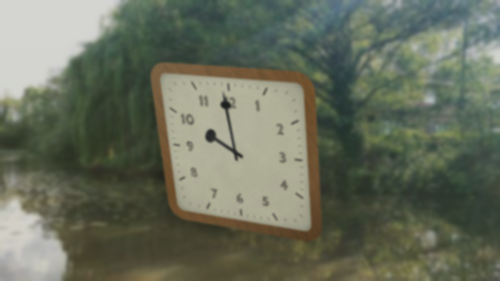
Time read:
9h59
